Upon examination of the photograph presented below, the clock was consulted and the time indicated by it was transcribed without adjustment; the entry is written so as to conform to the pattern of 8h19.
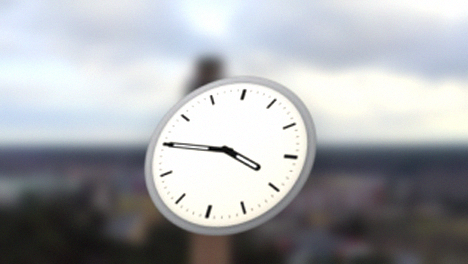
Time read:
3h45
